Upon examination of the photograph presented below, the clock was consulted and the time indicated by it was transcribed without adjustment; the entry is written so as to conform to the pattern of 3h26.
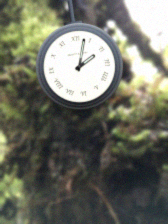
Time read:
2h03
